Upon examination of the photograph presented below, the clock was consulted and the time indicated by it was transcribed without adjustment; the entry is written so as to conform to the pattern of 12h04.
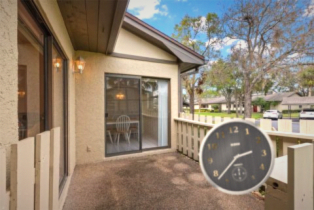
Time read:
2h38
